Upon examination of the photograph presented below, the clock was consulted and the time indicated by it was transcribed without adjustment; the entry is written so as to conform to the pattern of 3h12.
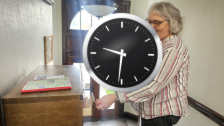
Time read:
9h31
